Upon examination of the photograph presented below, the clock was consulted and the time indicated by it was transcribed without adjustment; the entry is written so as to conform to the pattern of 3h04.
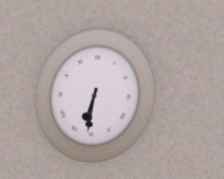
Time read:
6h31
